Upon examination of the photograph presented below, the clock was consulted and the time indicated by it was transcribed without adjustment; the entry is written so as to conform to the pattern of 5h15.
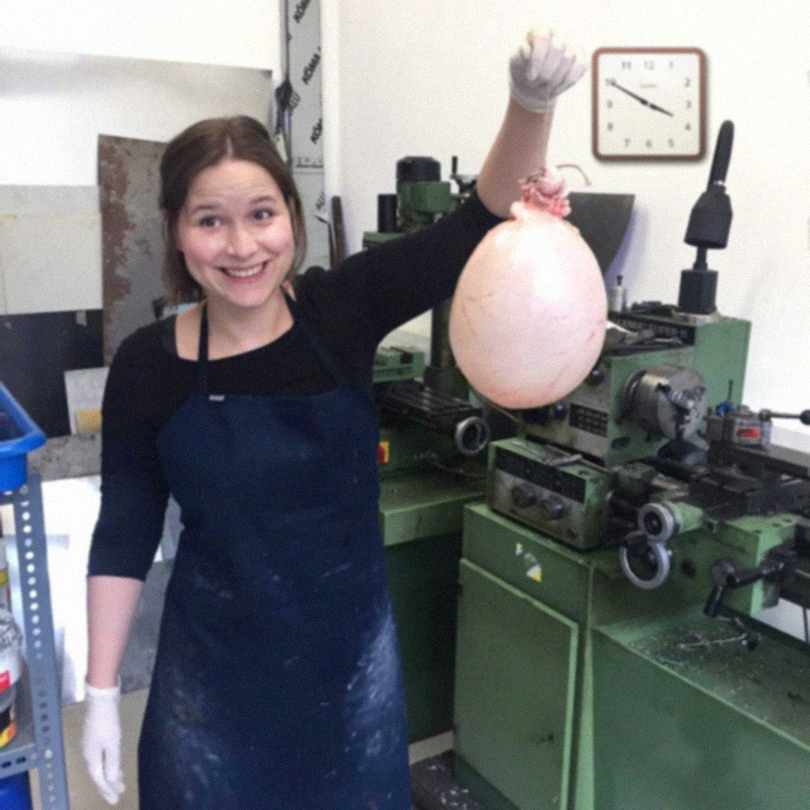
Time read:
3h50
